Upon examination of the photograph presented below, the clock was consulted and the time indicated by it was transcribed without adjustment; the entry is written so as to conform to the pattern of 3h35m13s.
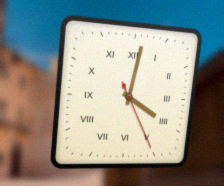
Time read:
4h01m25s
